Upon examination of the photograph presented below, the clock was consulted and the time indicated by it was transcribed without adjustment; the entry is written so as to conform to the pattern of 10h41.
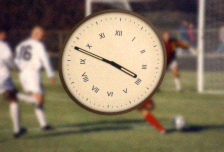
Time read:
3h48
